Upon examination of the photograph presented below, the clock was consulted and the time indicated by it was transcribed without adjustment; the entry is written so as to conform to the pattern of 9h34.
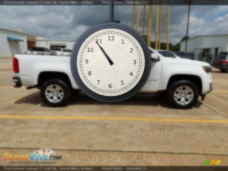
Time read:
10h54
